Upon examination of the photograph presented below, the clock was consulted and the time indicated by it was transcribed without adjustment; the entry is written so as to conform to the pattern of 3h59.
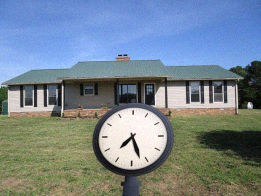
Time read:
7h27
